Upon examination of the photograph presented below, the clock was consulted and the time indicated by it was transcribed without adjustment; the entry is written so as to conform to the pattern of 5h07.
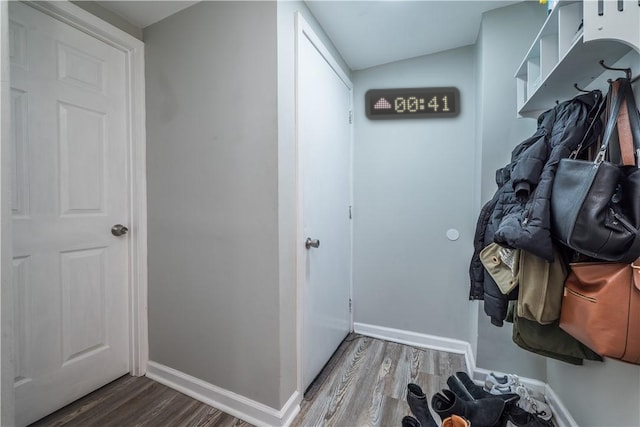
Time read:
0h41
